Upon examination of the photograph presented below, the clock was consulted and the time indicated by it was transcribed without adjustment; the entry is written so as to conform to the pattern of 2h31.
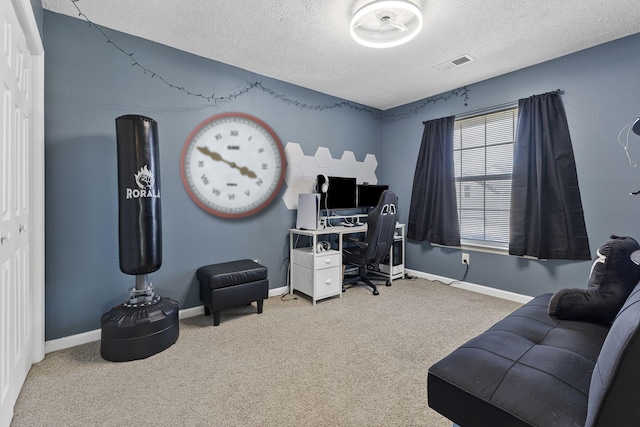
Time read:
3h49
